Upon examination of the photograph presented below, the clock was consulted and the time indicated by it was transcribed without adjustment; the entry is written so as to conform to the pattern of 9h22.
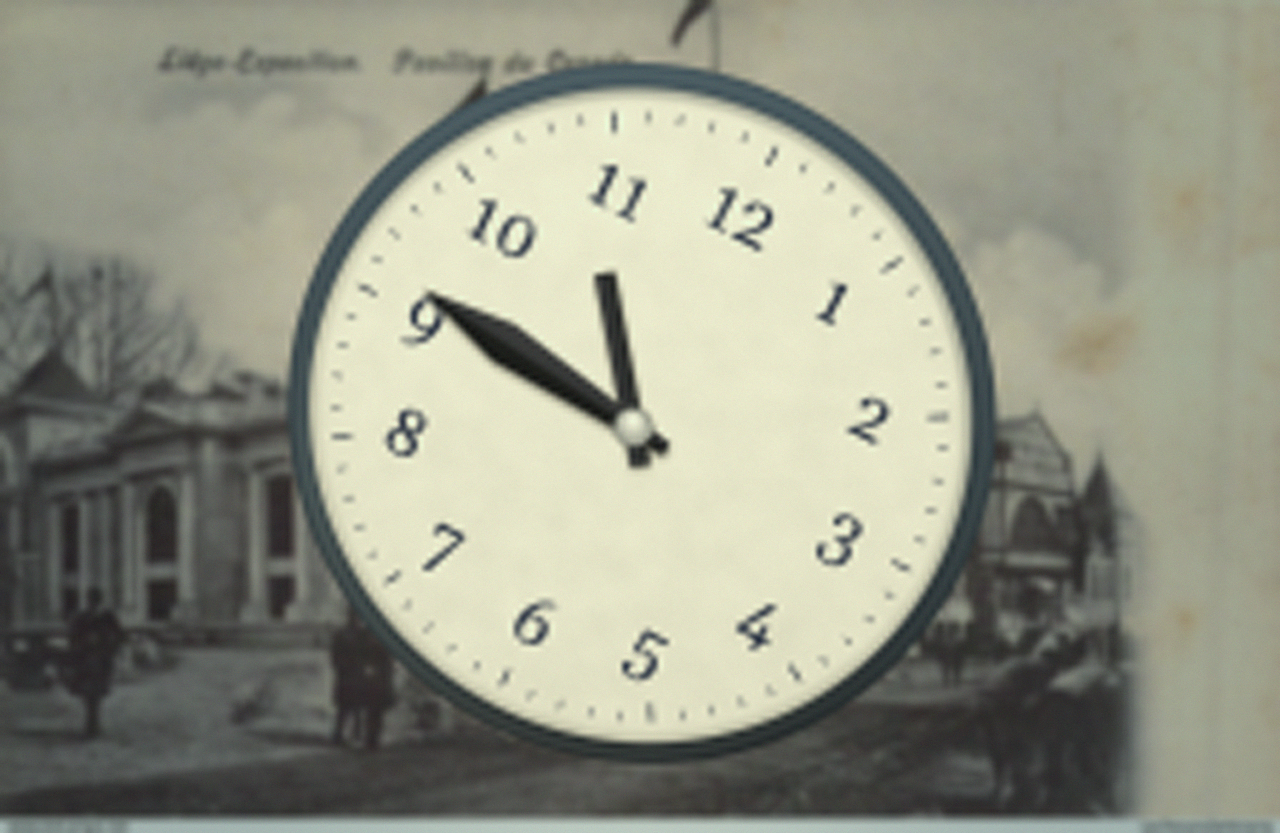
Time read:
10h46
